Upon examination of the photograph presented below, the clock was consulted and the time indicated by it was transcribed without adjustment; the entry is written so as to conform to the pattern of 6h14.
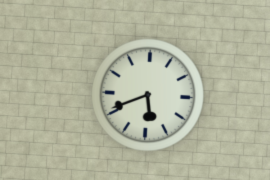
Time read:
5h41
